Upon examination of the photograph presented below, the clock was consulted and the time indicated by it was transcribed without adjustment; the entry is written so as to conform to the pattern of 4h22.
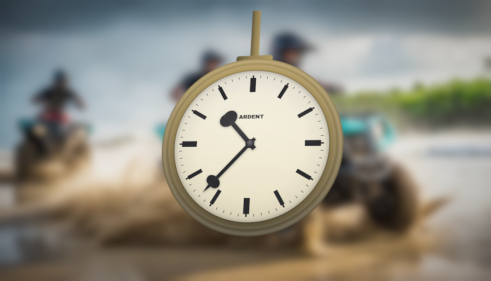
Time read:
10h37
